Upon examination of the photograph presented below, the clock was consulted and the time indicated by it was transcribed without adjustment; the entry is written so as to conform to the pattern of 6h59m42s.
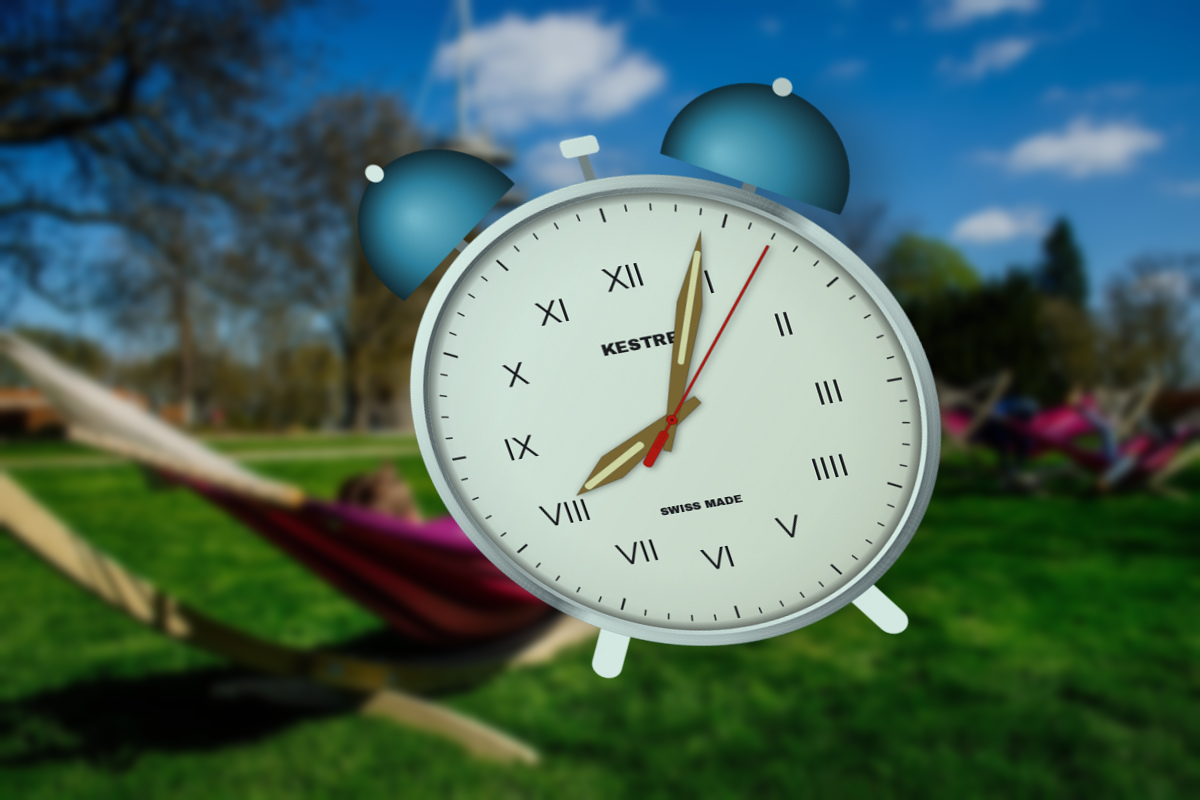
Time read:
8h04m07s
